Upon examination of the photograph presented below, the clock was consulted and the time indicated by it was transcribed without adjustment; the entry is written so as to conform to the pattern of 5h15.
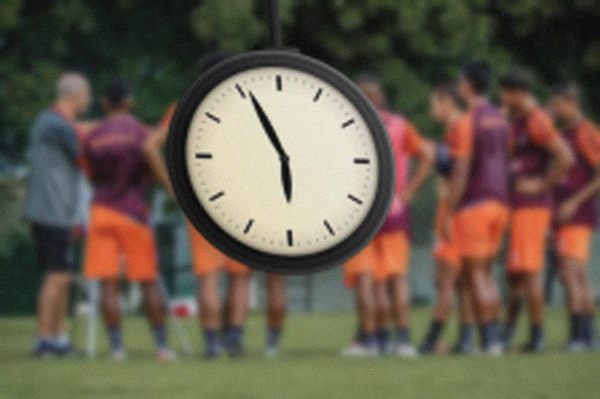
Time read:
5h56
